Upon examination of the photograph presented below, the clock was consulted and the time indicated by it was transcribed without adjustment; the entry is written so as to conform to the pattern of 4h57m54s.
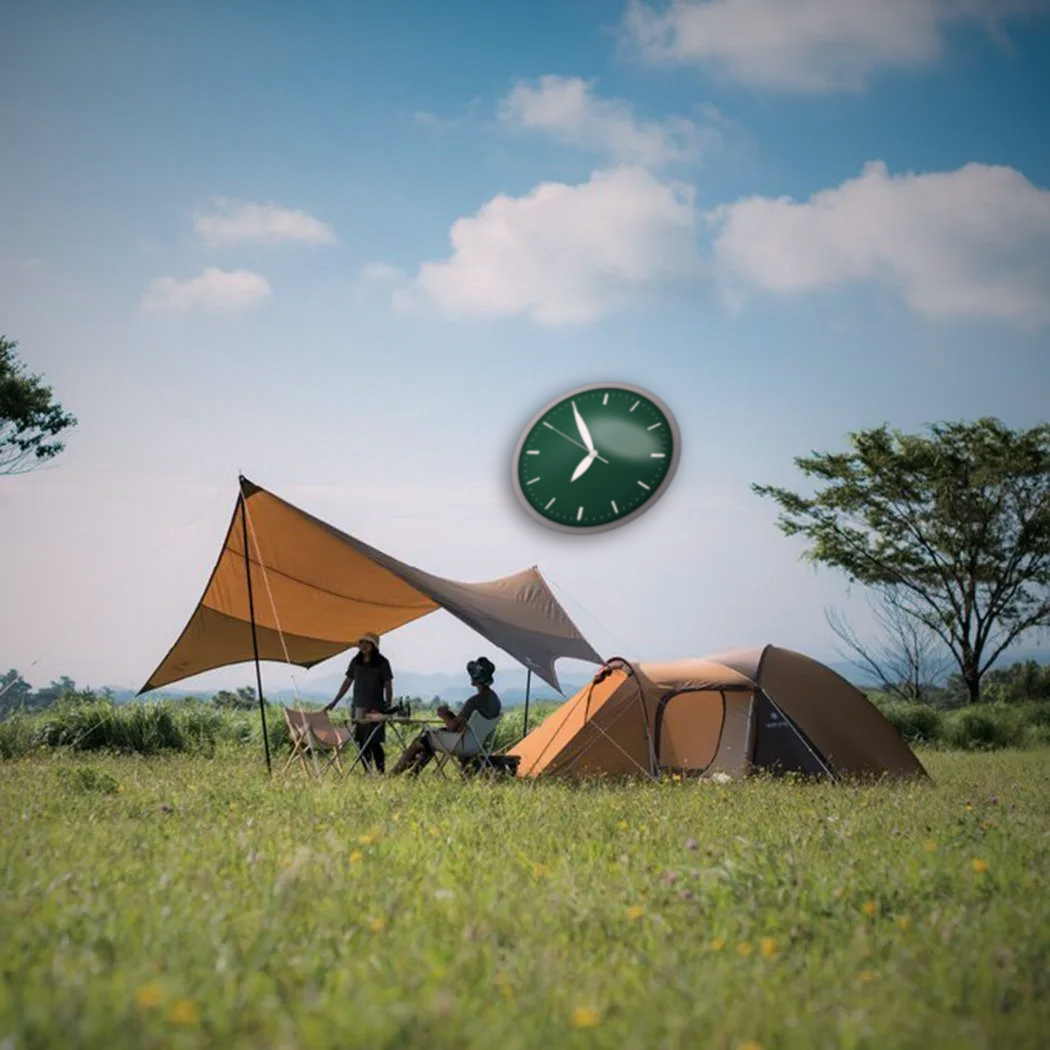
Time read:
6h54m50s
